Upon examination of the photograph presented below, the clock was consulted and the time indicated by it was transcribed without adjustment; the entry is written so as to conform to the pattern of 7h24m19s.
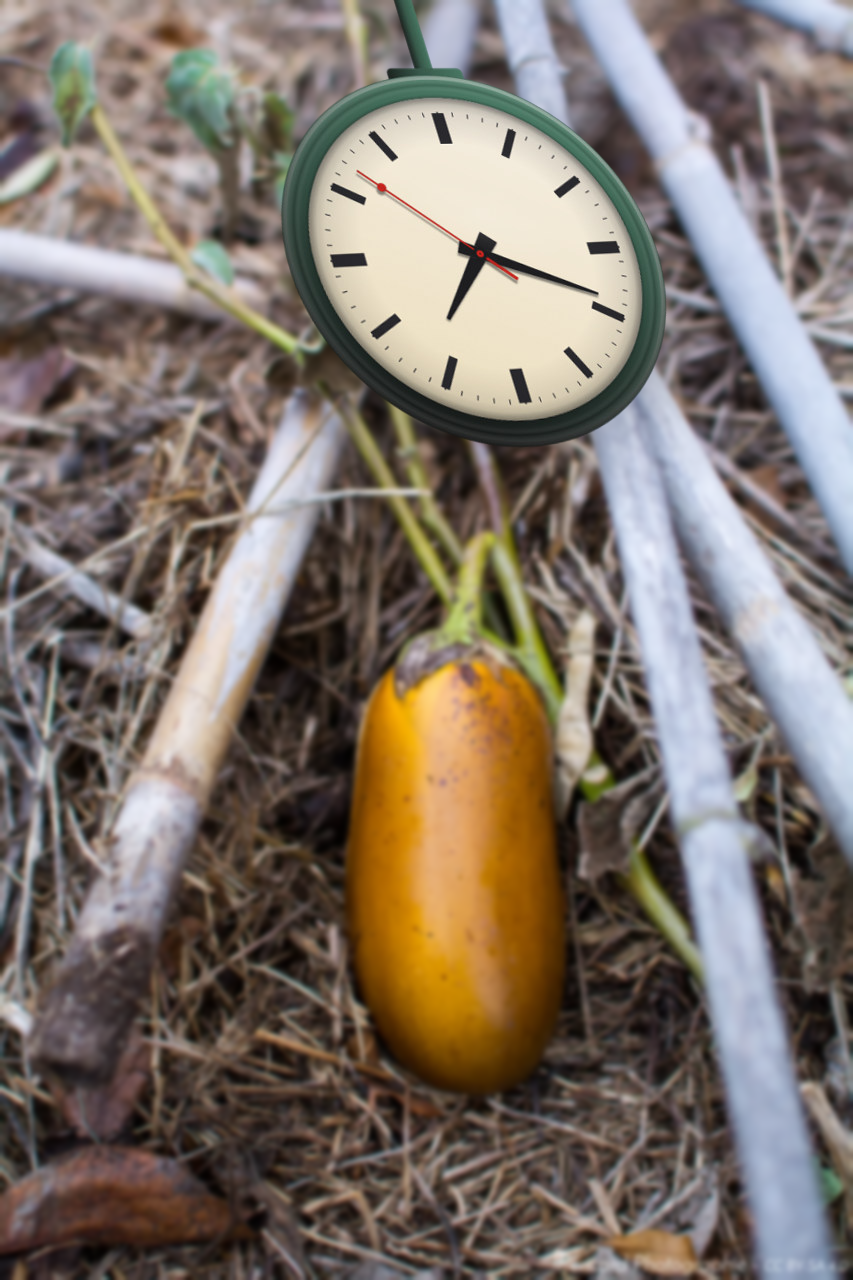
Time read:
7h18m52s
